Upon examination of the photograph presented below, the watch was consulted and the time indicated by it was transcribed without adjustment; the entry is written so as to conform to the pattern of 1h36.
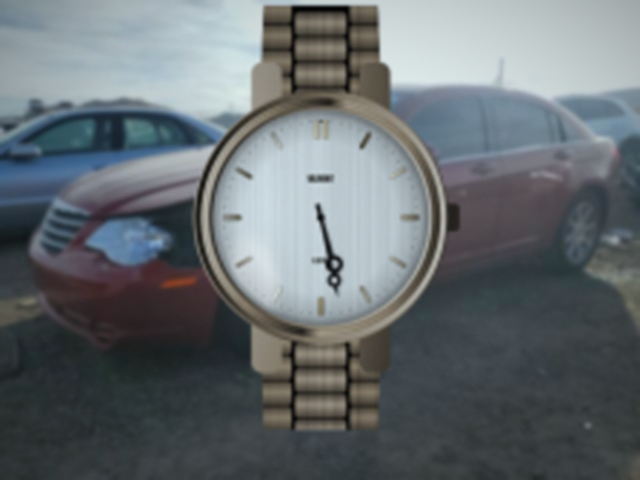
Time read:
5h28
